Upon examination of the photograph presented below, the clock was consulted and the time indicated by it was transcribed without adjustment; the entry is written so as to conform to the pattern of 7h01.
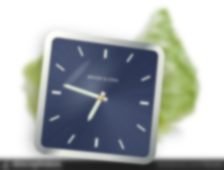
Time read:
6h47
